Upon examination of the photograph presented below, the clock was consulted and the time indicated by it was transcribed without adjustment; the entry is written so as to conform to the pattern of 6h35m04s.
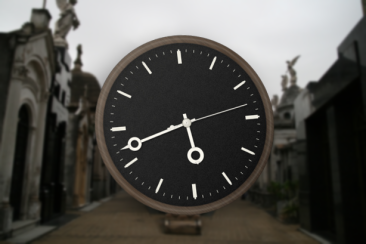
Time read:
5h42m13s
